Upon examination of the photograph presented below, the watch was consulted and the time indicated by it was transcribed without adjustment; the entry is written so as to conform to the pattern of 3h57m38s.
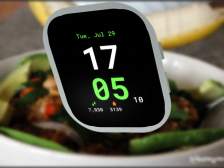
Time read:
17h05m10s
